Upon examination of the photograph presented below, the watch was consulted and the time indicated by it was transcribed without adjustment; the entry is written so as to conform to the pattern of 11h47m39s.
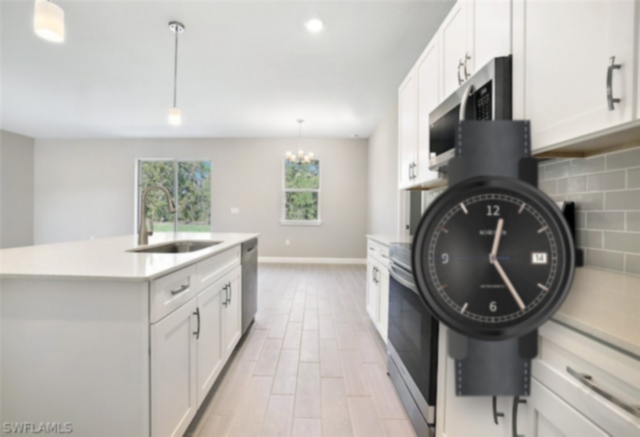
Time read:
12h24m45s
